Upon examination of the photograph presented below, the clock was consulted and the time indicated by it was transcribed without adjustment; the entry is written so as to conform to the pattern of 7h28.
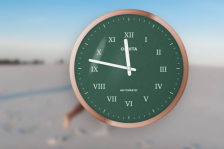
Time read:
11h47
